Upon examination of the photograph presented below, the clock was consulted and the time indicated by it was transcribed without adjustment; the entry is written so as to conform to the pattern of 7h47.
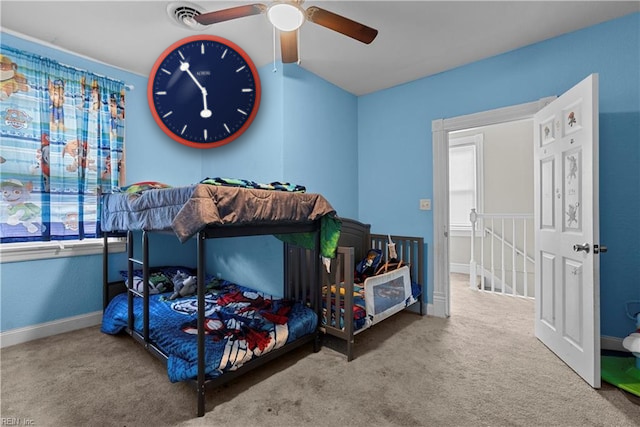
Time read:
5h54
